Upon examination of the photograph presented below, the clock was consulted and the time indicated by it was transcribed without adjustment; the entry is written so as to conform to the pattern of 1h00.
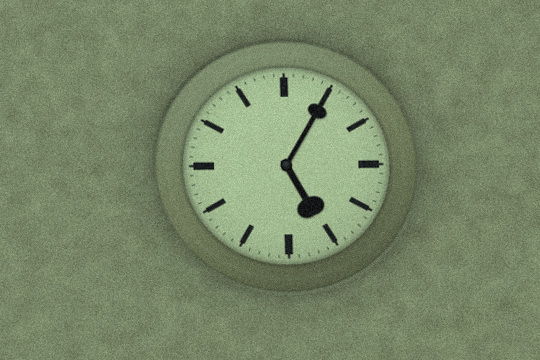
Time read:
5h05
